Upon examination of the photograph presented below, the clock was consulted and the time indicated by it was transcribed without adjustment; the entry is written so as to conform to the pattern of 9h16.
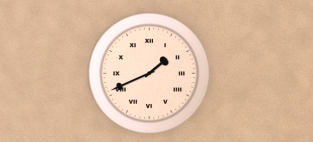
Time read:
1h41
